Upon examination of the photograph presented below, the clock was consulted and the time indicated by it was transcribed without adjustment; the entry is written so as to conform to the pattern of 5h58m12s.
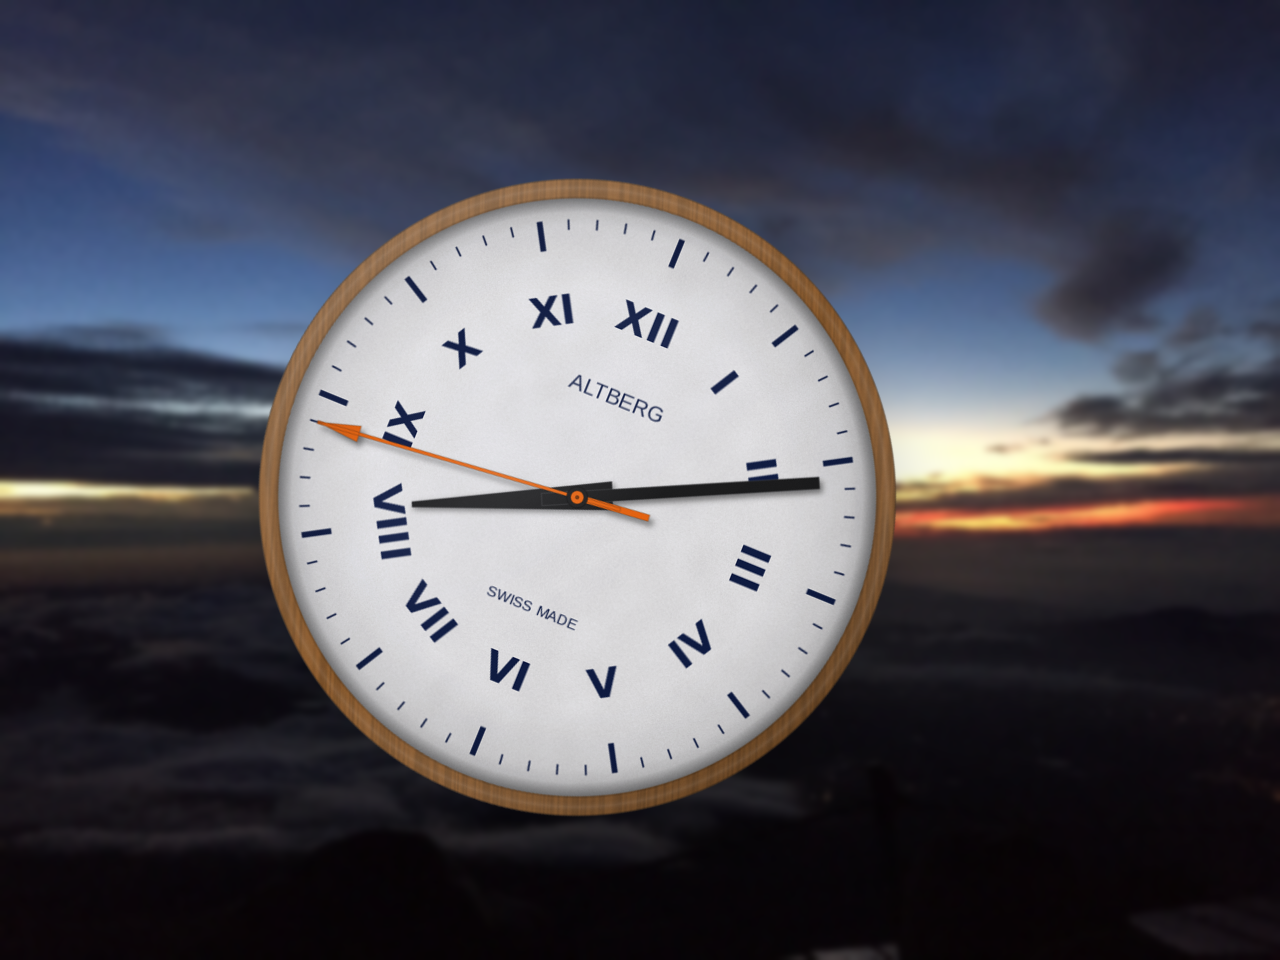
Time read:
8h10m44s
